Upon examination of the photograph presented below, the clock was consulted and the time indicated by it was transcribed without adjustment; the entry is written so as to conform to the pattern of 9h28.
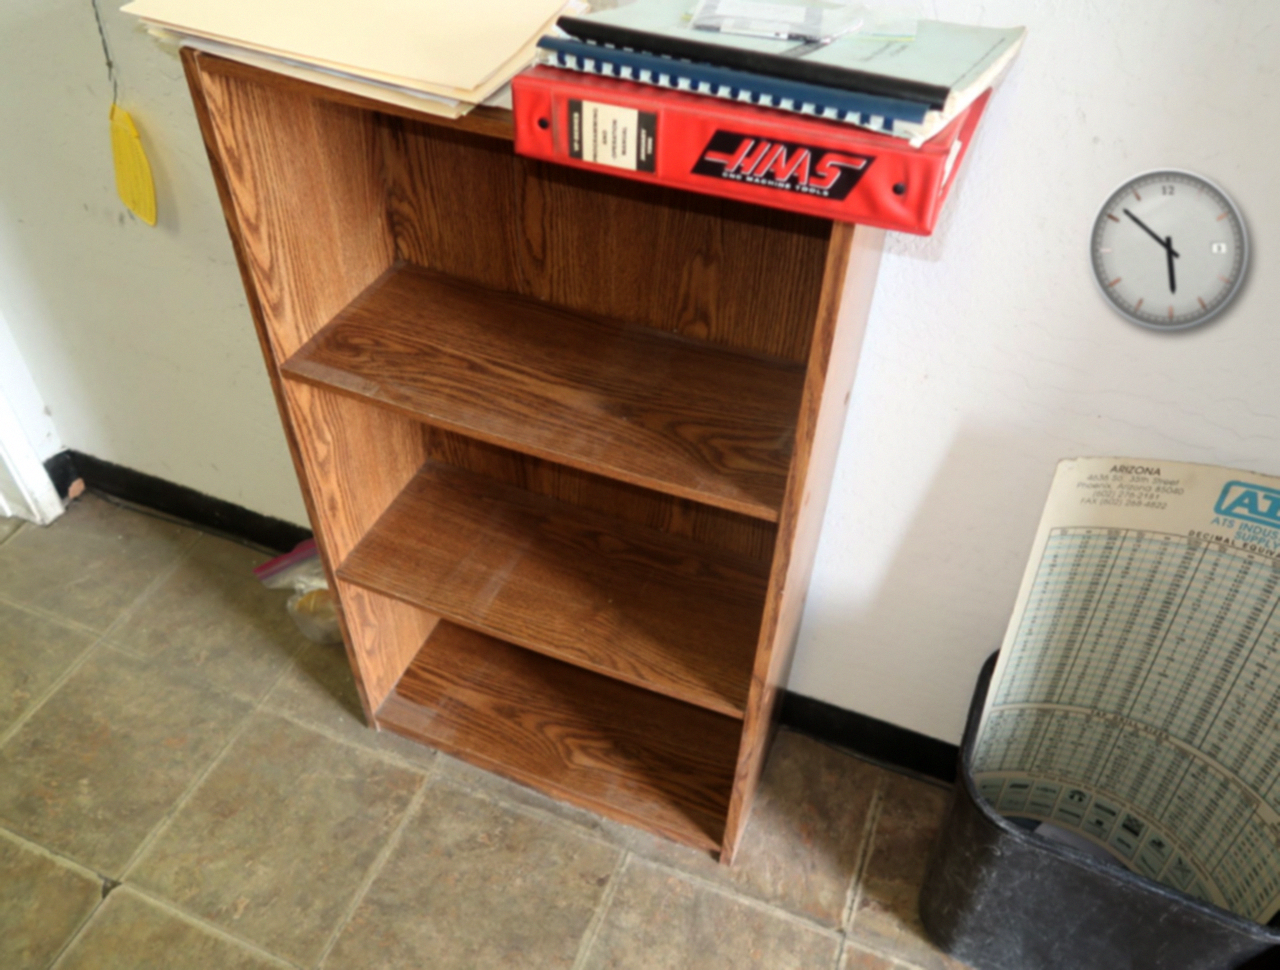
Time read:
5h52
